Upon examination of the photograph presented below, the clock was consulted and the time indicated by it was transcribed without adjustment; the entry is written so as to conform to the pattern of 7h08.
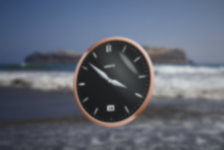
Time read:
3h52
